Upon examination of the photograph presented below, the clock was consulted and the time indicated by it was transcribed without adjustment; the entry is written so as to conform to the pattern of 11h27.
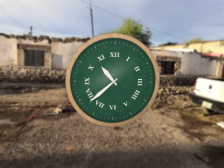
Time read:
10h38
